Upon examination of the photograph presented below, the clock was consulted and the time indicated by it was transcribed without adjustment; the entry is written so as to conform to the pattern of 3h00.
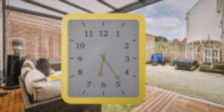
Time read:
6h24
